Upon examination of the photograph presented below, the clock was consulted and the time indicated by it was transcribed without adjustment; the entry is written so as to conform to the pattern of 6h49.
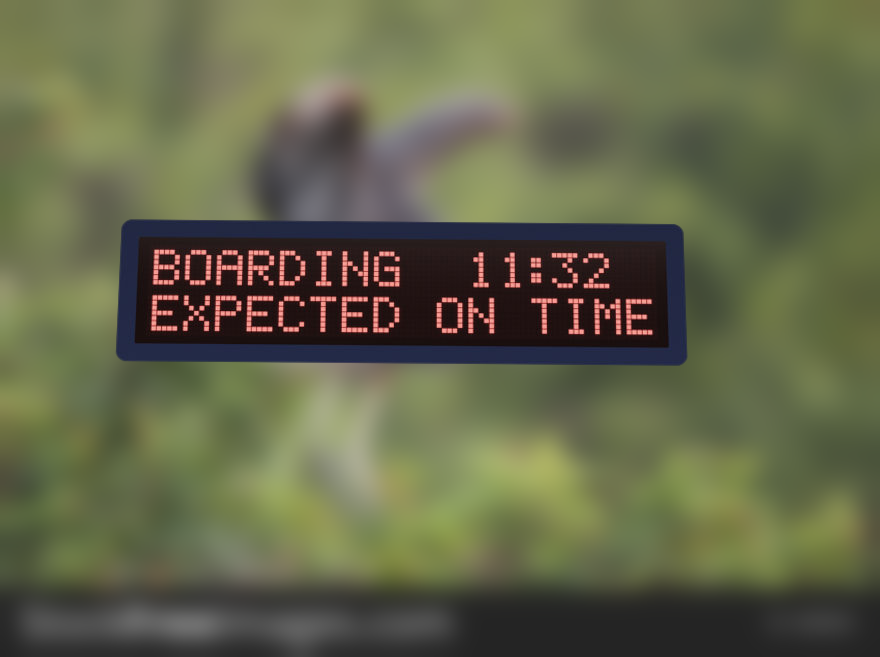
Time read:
11h32
